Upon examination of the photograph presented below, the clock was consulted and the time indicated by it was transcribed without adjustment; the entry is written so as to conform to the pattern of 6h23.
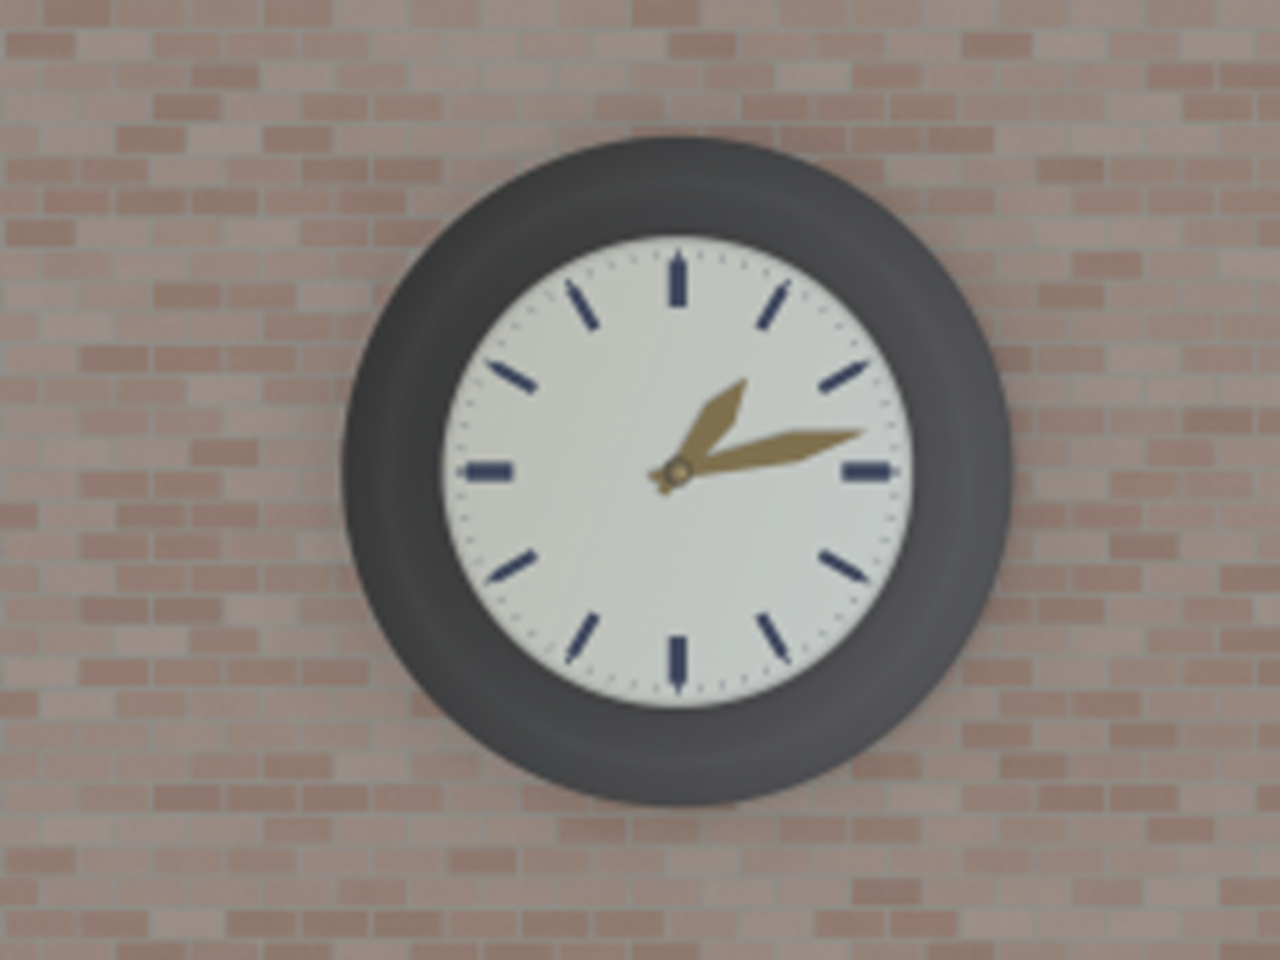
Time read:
1h13
